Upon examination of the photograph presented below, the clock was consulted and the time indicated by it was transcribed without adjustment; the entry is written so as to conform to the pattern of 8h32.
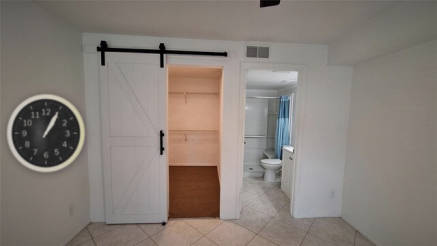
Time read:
1h05
